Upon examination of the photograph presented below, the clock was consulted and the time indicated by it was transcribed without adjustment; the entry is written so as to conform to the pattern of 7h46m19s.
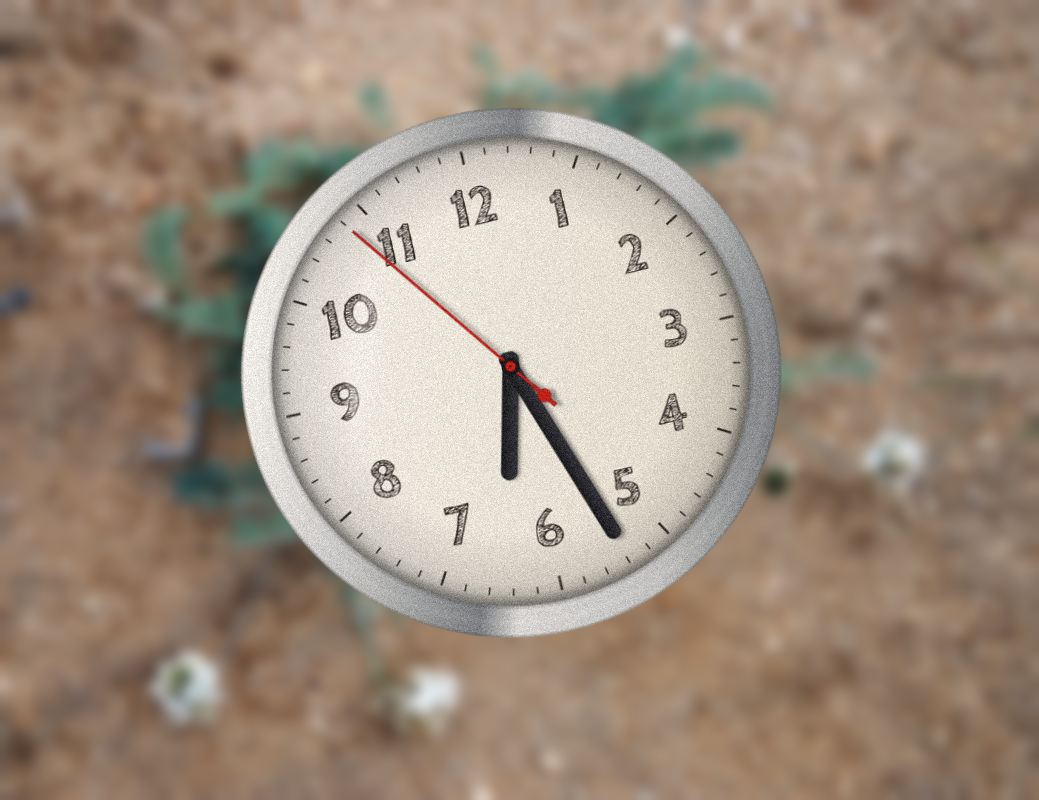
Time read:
6h26m54s
